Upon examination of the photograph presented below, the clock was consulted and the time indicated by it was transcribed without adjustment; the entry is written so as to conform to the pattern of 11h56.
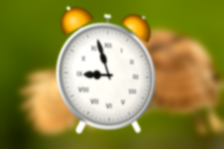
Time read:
8h57
